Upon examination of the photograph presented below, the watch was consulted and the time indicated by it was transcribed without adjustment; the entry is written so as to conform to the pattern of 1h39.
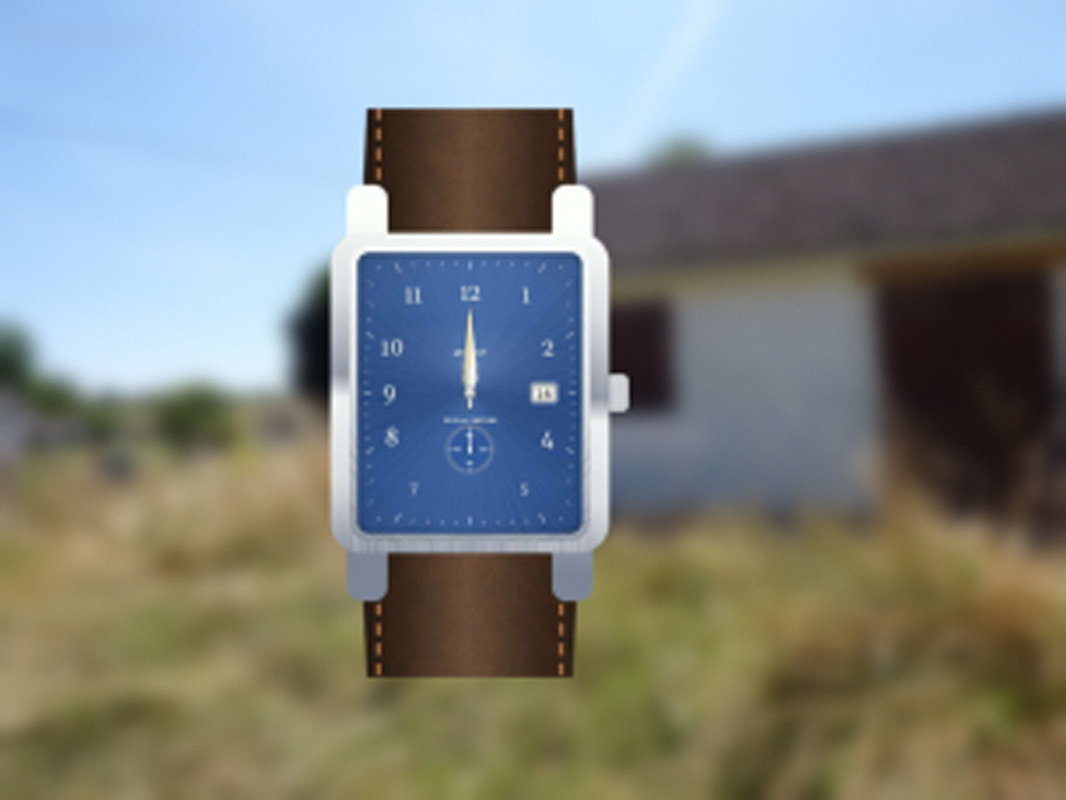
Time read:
12h00
